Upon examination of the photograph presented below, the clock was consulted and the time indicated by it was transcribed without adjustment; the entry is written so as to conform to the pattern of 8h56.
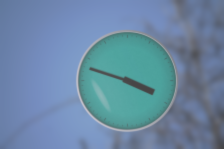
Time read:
3h48
